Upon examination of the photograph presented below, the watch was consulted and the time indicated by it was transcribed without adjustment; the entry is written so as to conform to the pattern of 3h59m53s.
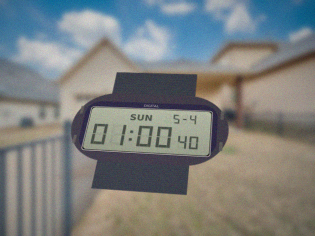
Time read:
1h00m40s
